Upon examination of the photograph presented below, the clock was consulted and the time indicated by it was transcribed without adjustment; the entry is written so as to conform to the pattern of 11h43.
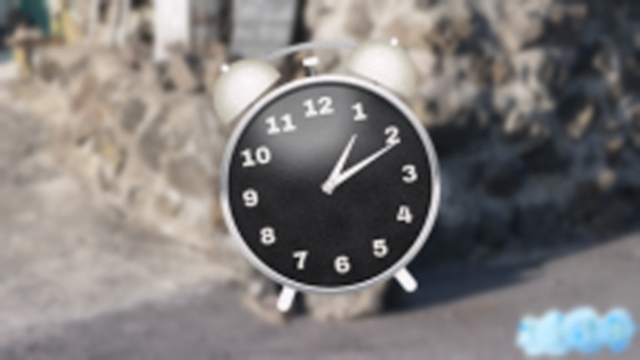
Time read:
1h11
